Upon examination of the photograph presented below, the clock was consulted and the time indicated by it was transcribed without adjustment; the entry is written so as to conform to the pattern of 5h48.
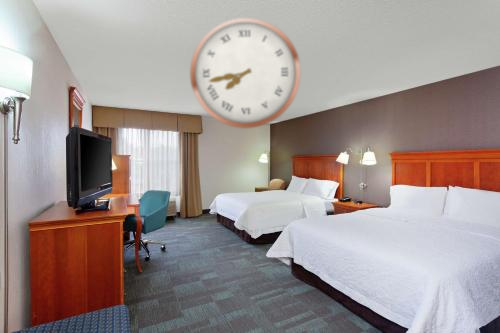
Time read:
7h43
